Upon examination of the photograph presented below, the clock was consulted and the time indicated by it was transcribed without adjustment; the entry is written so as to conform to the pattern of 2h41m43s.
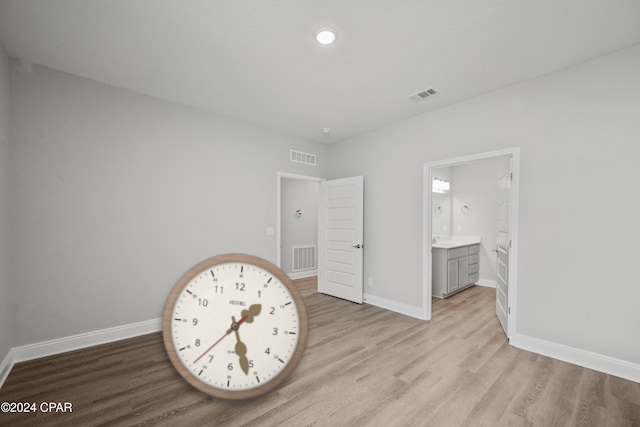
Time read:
1h26m37s
